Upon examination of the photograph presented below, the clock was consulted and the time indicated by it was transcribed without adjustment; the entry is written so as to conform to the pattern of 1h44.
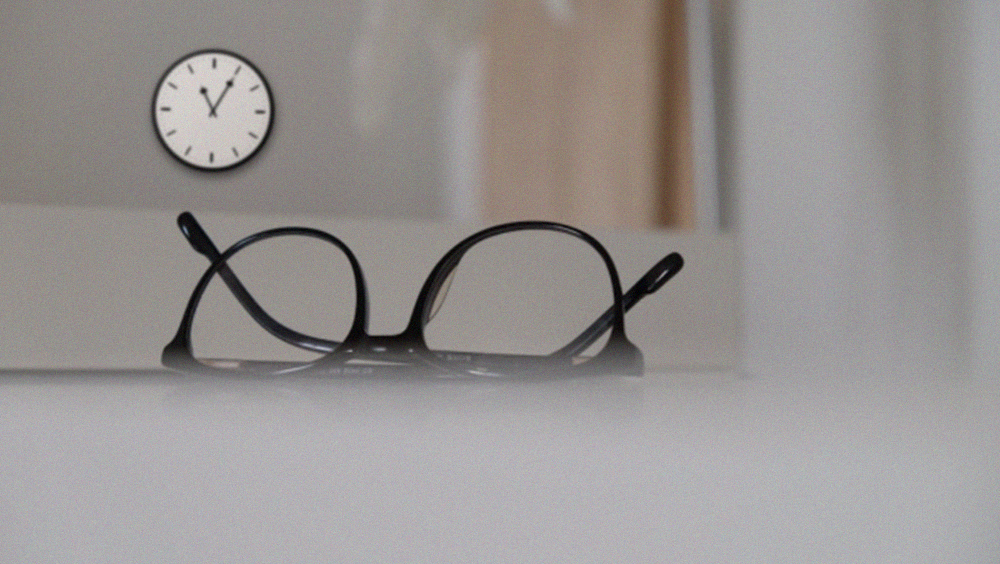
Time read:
11h05
